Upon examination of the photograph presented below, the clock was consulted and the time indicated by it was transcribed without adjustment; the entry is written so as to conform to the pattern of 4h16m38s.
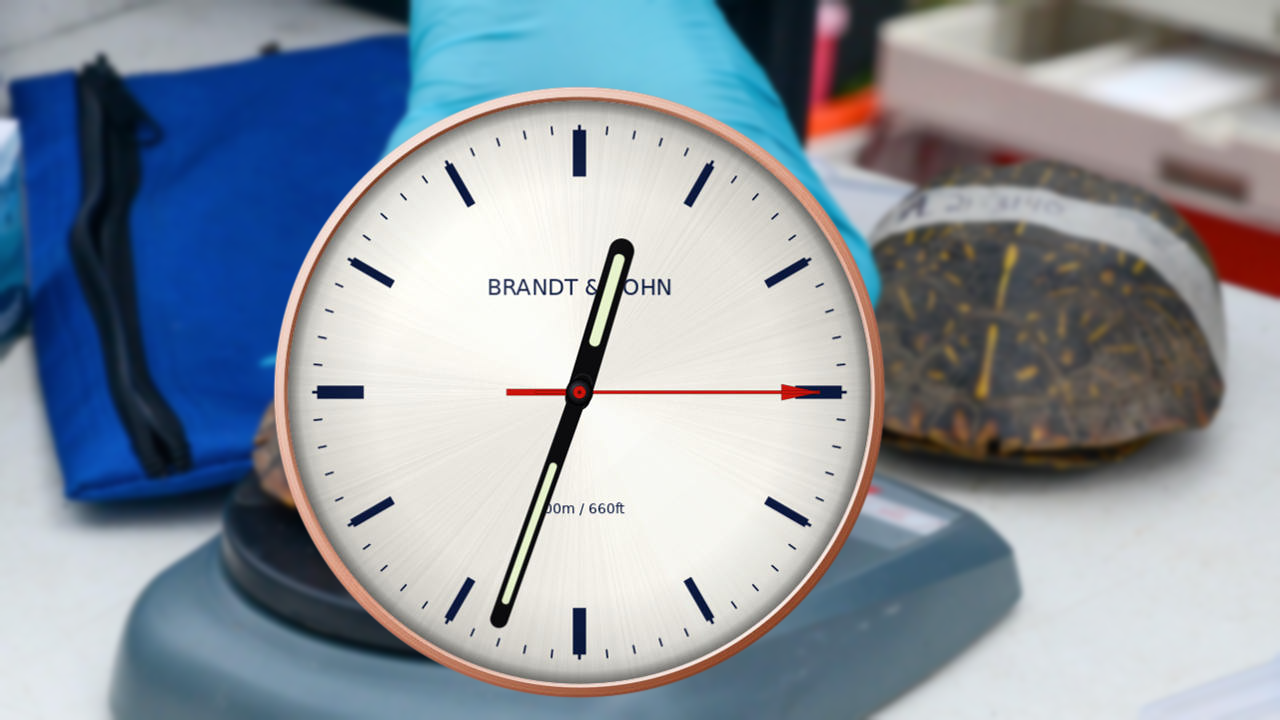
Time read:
12h33m15s
